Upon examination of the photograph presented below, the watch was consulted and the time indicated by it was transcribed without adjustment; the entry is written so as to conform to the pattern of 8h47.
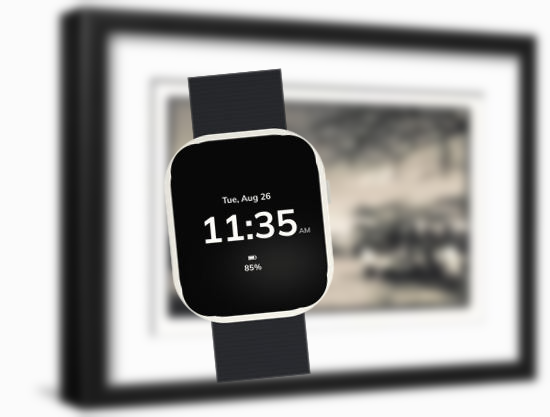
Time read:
11h35
